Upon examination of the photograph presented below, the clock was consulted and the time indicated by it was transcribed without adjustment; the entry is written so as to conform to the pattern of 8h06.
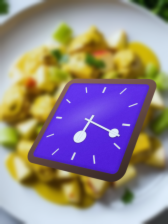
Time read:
6h18
